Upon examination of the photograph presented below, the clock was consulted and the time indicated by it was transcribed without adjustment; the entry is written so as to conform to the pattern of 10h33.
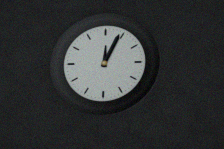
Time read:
12h04
